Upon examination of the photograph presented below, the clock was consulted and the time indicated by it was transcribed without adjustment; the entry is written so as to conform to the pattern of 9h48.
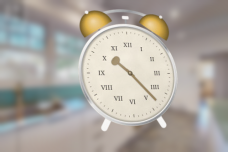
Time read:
10h23
